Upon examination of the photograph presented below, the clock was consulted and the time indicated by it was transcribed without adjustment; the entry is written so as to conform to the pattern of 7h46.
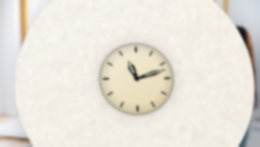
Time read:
11h12
